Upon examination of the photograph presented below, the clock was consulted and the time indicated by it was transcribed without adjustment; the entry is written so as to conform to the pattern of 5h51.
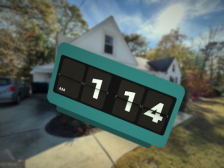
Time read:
1h14
